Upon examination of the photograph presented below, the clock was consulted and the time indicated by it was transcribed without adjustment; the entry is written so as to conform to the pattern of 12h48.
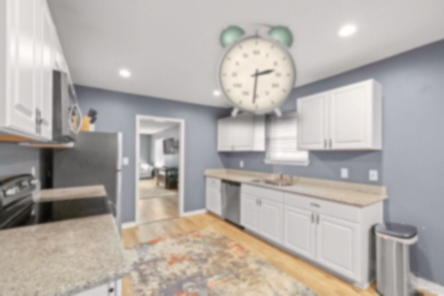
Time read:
2h31
